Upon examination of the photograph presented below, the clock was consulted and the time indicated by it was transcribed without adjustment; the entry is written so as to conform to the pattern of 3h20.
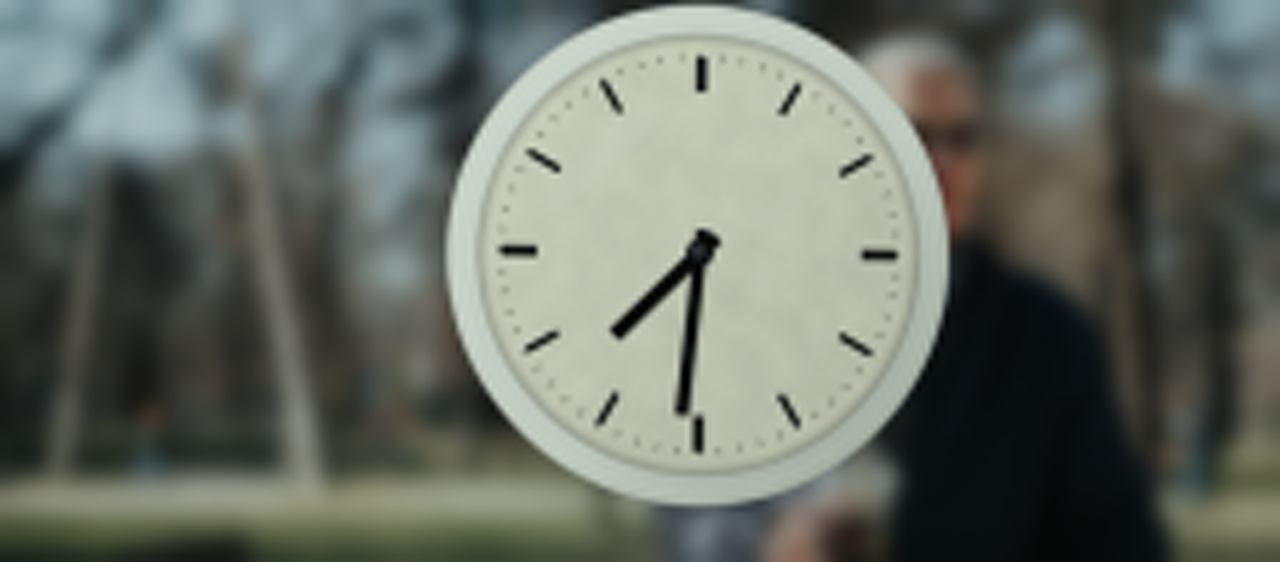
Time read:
7h31
